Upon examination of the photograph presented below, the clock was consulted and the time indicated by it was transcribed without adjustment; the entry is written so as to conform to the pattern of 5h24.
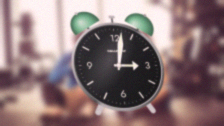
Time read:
3h02
